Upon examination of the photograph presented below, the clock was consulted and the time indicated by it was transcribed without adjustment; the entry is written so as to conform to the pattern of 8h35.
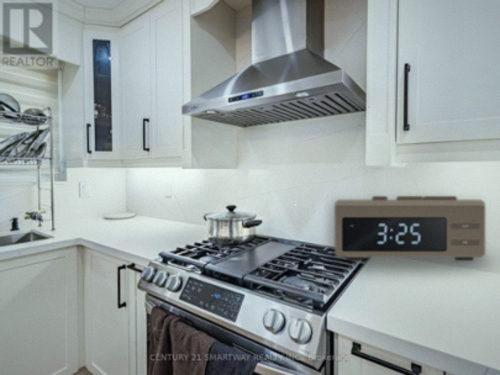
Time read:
3h25
